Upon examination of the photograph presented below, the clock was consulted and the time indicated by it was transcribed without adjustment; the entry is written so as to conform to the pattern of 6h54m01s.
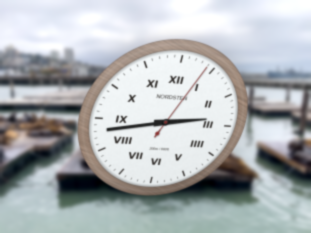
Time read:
2h43m04s
